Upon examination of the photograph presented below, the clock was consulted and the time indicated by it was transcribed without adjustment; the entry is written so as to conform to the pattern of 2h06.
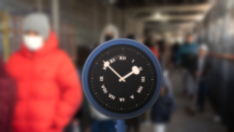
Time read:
1h52
